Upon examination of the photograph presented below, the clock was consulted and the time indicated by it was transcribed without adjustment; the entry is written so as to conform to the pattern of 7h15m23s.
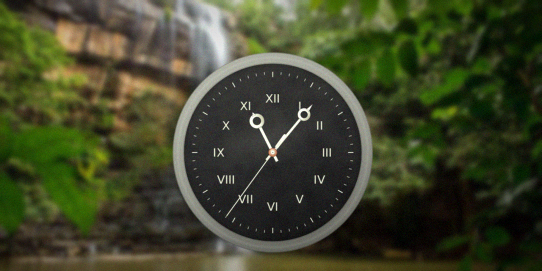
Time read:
11h06m36s
